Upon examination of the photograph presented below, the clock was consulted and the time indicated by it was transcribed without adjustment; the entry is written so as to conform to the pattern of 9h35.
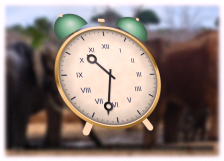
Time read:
10h32
